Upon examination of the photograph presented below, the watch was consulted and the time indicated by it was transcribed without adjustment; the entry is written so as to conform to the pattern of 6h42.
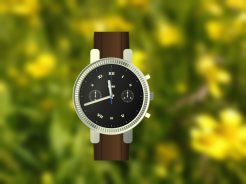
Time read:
11h42
